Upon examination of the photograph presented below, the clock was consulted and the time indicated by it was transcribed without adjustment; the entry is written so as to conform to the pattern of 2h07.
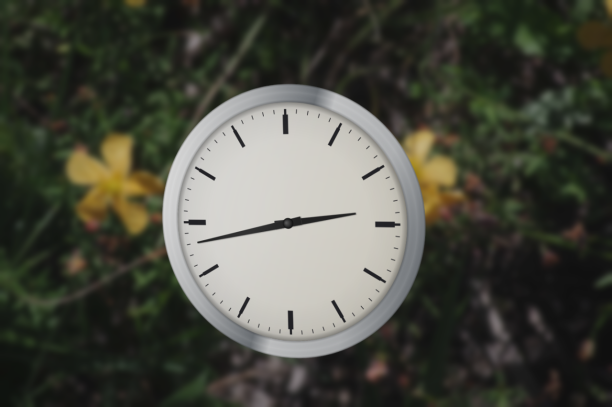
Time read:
2h43
